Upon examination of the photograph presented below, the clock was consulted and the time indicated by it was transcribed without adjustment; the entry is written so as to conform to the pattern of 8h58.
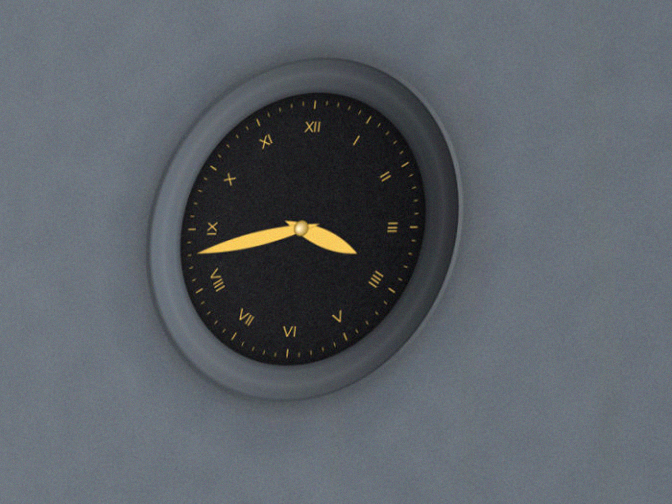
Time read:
3h43
